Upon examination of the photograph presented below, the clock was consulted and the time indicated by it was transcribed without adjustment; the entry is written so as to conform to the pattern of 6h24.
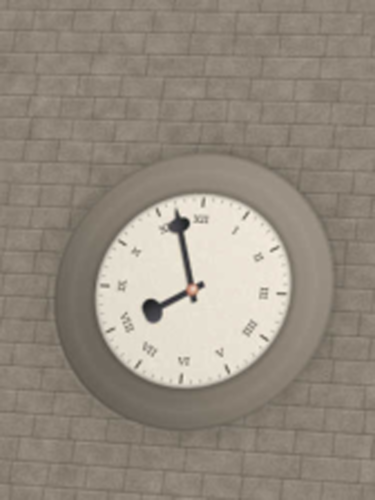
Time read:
7h57
